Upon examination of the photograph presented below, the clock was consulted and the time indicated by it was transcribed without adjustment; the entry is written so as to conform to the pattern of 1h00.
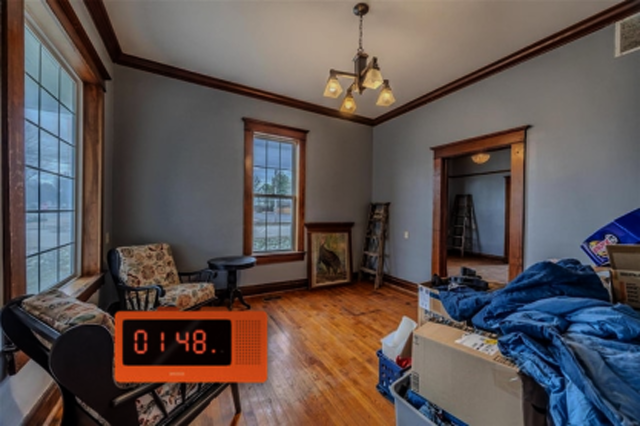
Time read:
1h48
